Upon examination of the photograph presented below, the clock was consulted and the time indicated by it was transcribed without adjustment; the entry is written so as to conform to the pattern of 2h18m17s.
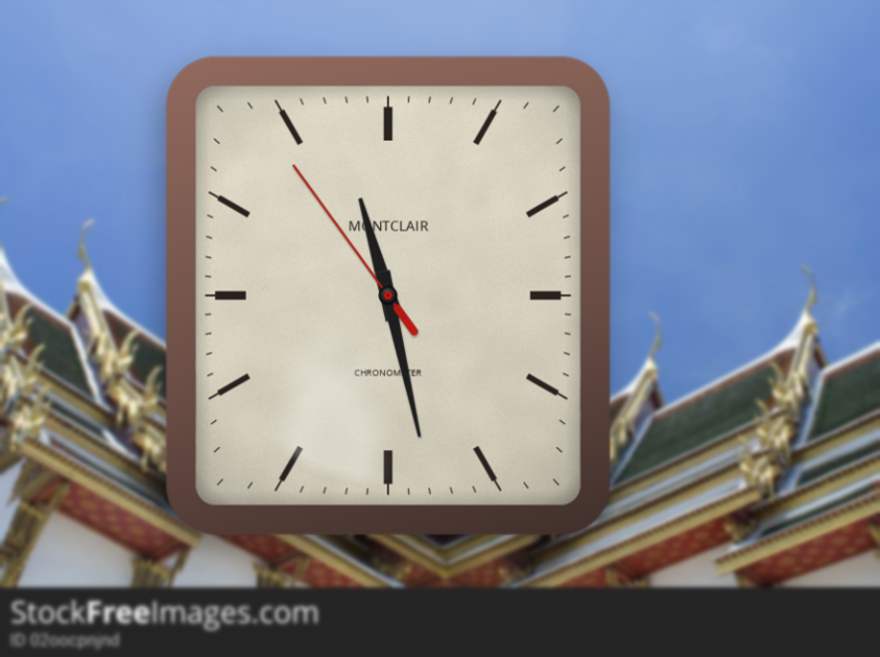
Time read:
11h27m54s
